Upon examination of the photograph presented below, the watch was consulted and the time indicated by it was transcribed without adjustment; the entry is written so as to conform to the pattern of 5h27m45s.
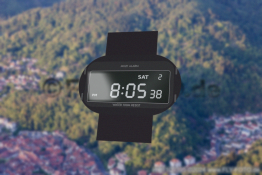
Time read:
8h05m38s
